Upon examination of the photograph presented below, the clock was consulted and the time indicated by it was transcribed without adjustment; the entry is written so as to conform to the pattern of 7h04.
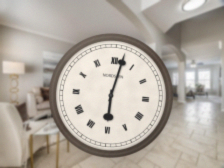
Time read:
6h02
